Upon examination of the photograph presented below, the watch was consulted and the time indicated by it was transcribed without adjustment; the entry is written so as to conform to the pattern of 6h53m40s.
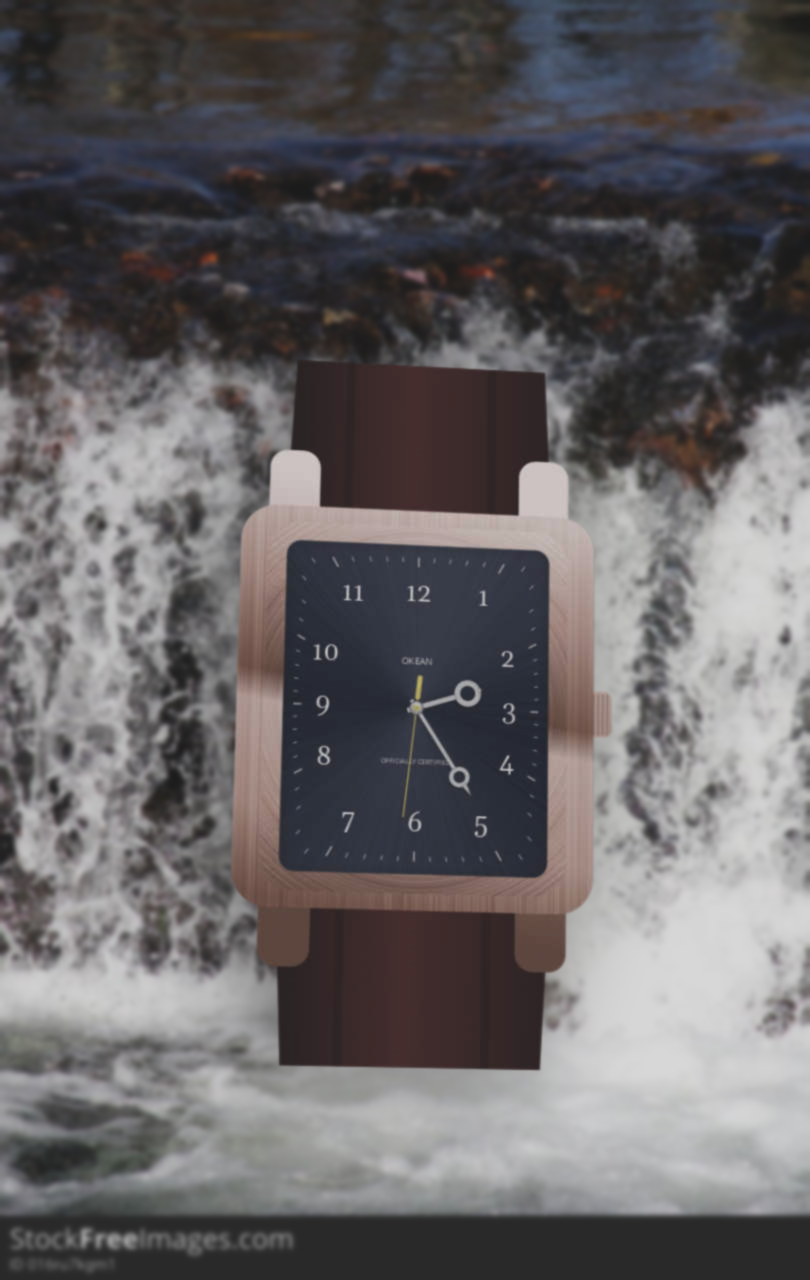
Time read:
2h24m31s
